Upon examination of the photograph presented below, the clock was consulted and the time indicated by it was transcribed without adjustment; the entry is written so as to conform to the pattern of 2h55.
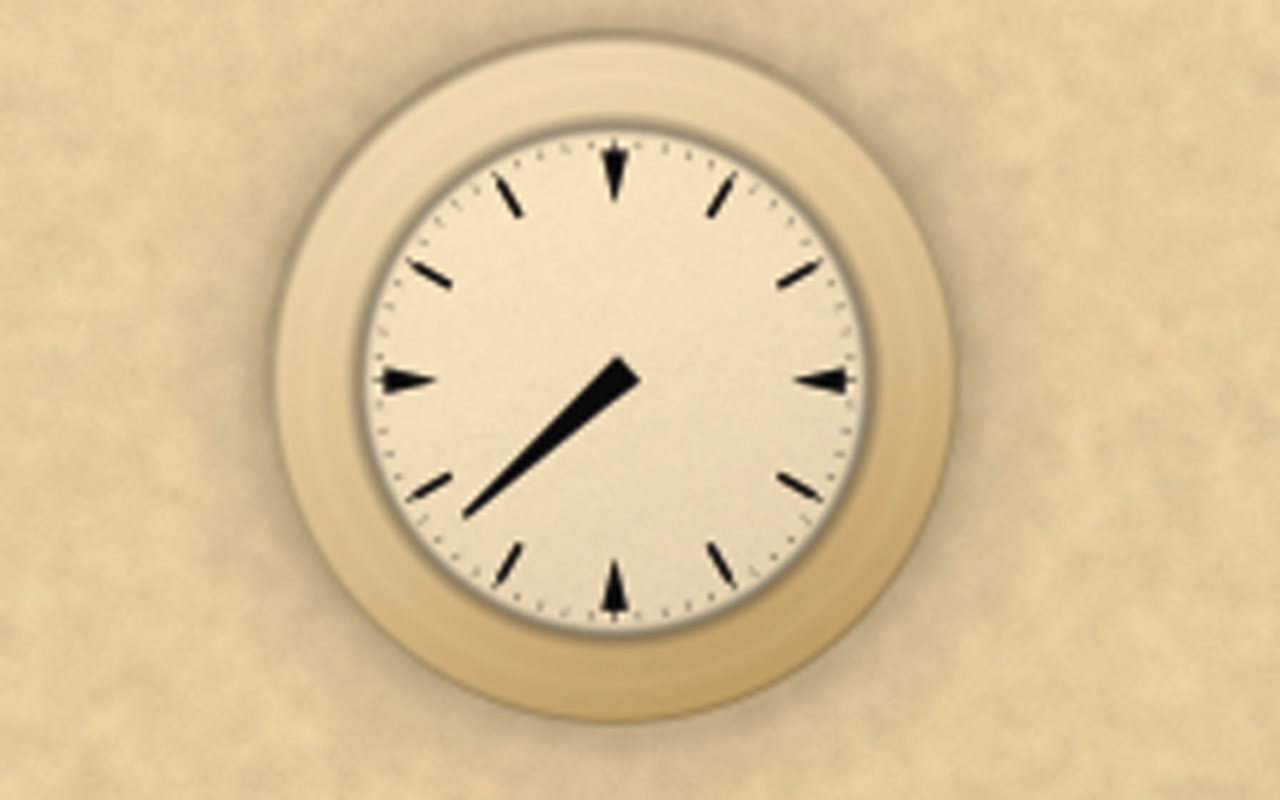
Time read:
7h38
